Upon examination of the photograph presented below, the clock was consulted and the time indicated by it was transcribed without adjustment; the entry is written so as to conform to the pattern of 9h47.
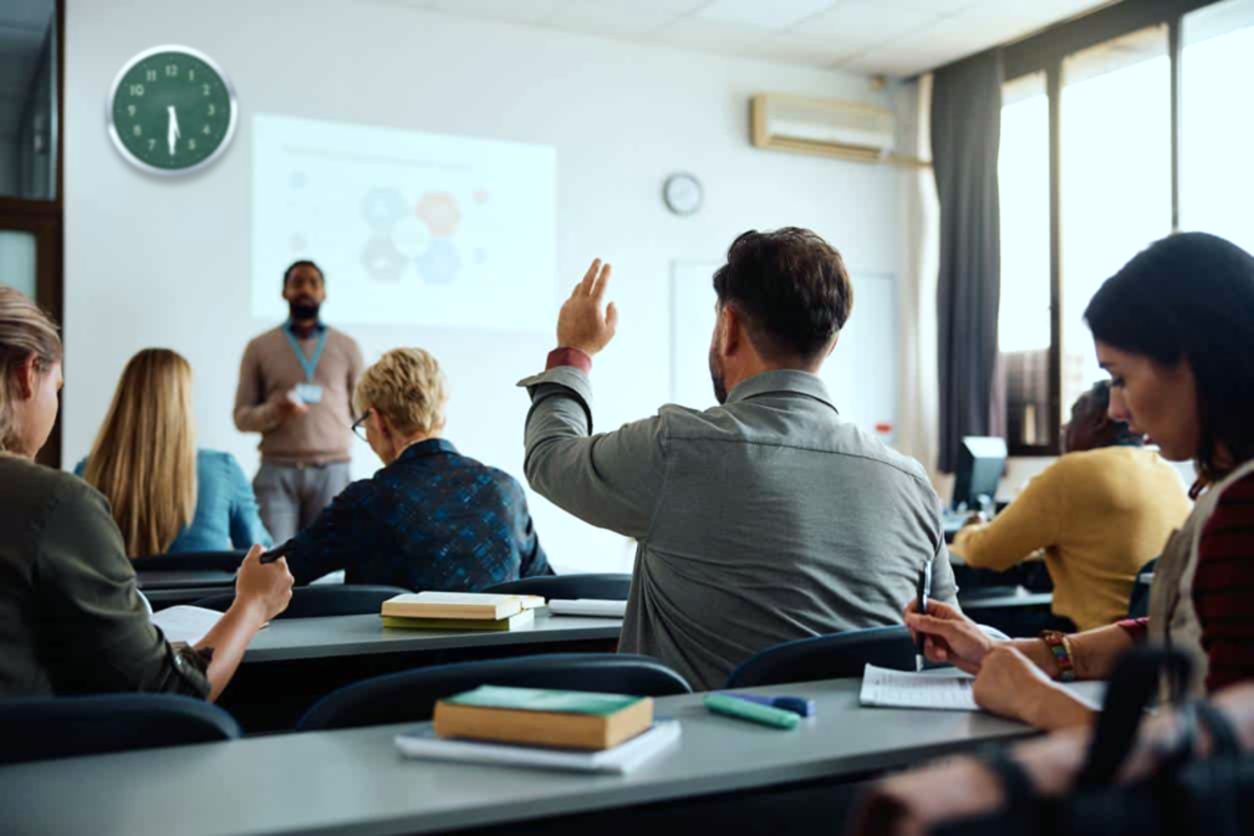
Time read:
5h30
